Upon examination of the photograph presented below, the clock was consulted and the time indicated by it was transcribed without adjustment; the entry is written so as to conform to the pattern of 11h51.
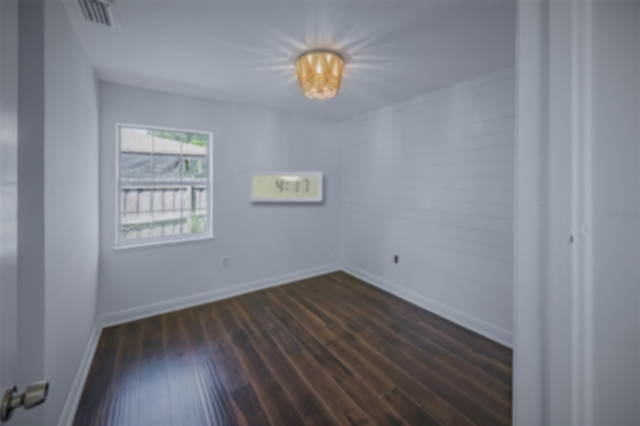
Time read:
4h17
